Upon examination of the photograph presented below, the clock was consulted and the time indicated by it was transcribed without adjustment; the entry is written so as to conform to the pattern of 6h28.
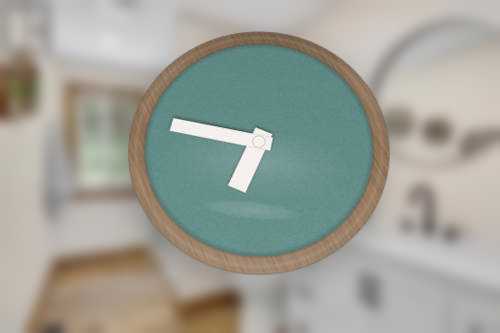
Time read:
6h47
